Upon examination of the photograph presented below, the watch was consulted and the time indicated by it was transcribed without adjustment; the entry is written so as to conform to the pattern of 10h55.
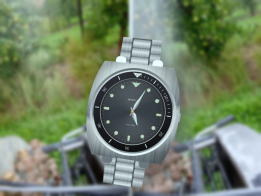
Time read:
5h04
